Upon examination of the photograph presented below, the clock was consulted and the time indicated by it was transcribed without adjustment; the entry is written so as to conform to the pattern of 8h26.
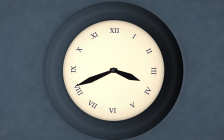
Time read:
3h41
